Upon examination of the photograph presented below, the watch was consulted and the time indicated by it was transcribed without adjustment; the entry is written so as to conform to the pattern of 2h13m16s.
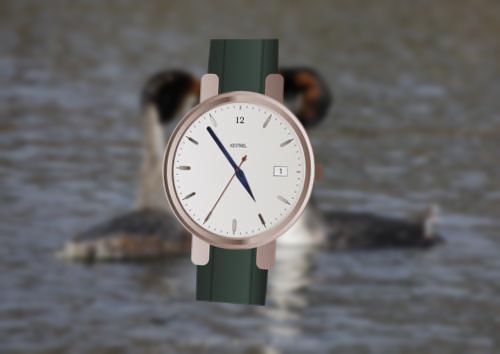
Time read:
4h53m35s
